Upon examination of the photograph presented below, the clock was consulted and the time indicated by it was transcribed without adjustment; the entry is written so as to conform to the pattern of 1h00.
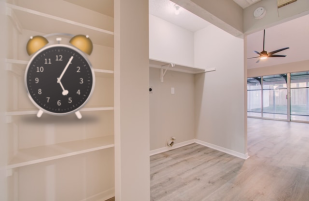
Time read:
5h05
